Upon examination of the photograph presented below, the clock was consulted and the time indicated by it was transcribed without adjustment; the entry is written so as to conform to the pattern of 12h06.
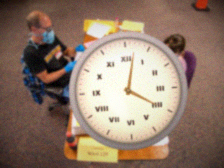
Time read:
4h02
